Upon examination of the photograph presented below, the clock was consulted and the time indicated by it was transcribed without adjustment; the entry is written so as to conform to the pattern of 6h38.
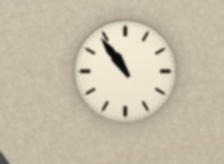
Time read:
10h54
